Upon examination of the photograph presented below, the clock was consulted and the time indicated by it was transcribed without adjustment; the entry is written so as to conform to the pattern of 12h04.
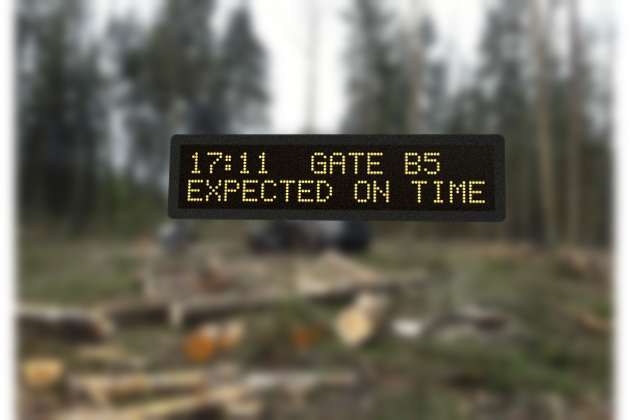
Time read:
17h11
